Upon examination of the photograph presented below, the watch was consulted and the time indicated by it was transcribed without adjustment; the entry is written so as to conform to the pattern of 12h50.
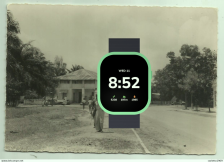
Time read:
8h52
